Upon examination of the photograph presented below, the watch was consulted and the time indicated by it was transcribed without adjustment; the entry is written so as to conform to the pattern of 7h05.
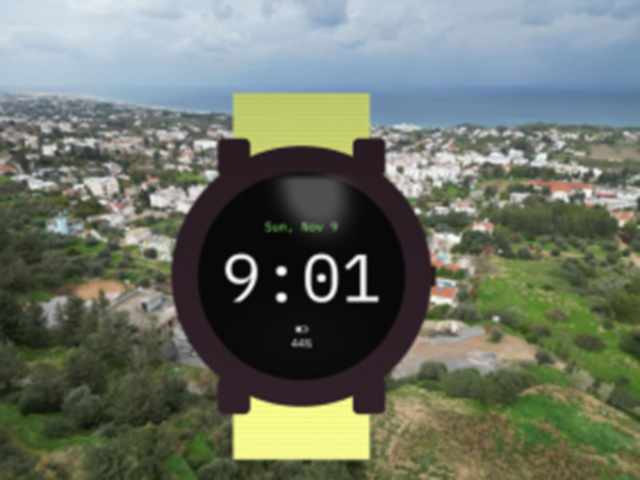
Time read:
9h01
